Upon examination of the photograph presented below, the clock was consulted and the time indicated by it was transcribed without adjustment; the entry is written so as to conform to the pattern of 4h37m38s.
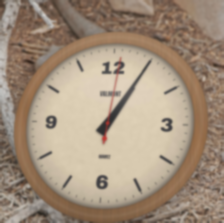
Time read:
1h05m01s
